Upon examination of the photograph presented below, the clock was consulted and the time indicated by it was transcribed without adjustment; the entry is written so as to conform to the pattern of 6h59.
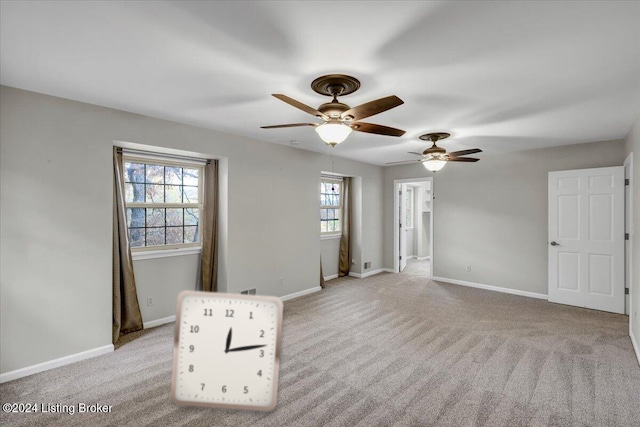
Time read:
12h13
